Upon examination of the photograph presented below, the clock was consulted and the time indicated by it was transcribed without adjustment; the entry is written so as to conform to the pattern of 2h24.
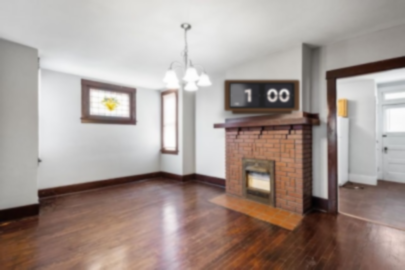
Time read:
1h00
